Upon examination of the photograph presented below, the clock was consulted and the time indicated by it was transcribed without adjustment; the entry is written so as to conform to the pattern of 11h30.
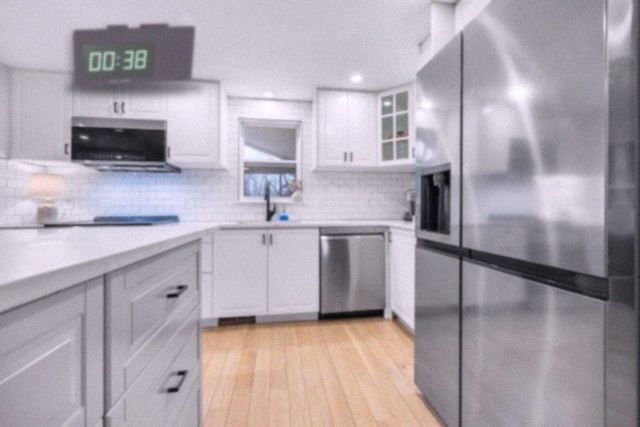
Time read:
0h38
